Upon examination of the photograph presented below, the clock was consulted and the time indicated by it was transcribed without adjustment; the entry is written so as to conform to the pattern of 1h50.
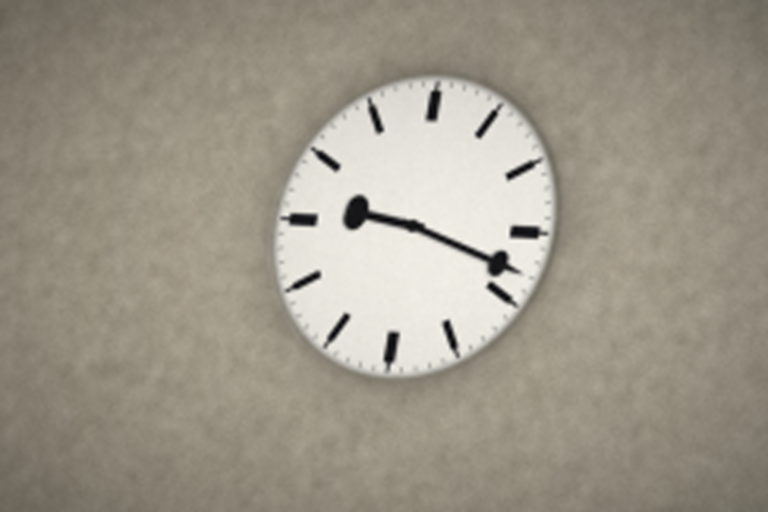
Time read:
9h18
